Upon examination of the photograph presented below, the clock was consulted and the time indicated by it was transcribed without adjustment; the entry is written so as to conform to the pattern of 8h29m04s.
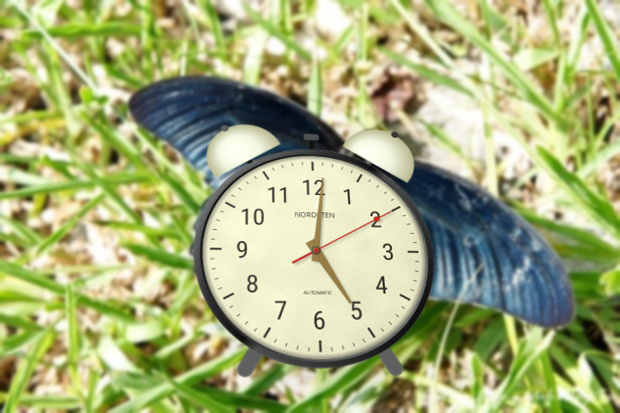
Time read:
5h01m10s
